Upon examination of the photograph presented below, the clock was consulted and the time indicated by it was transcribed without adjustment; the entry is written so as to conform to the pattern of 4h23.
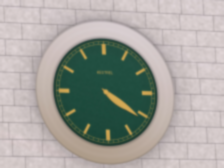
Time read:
4h21
